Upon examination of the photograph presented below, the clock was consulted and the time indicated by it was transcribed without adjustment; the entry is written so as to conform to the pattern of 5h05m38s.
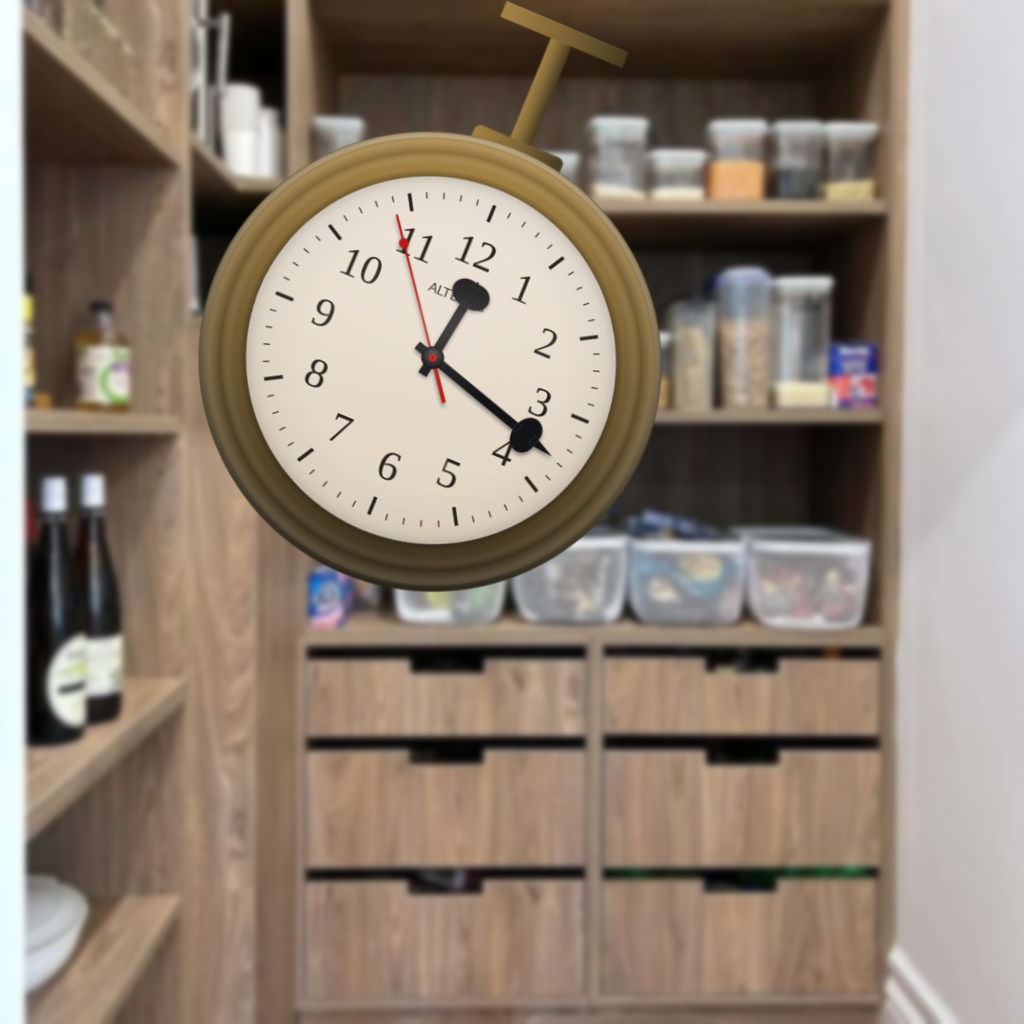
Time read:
12h17m54s
